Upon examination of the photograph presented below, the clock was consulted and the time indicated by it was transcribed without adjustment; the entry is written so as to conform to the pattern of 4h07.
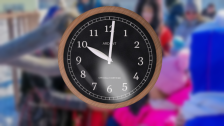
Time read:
10h01
